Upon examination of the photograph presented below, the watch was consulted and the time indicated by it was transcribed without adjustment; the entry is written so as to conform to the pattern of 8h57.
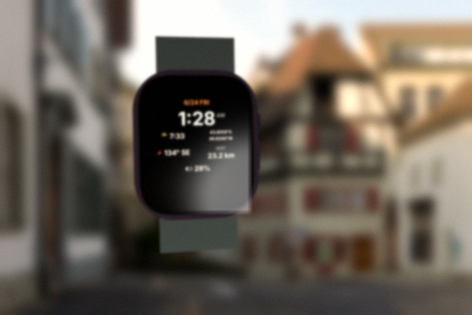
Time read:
1h28
